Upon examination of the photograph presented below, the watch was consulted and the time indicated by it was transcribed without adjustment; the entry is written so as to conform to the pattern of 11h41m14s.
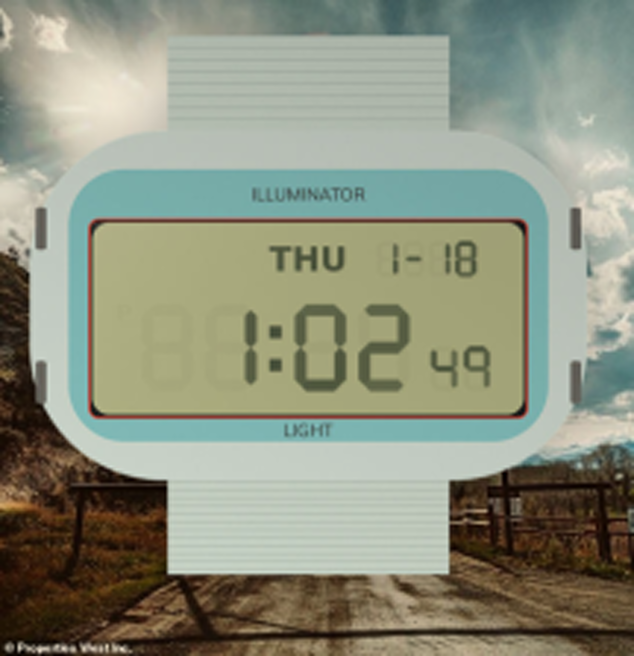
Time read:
1h02m49s
